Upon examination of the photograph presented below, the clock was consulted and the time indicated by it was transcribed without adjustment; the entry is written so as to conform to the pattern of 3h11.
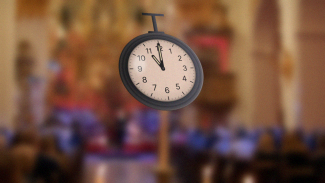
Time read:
11h00
